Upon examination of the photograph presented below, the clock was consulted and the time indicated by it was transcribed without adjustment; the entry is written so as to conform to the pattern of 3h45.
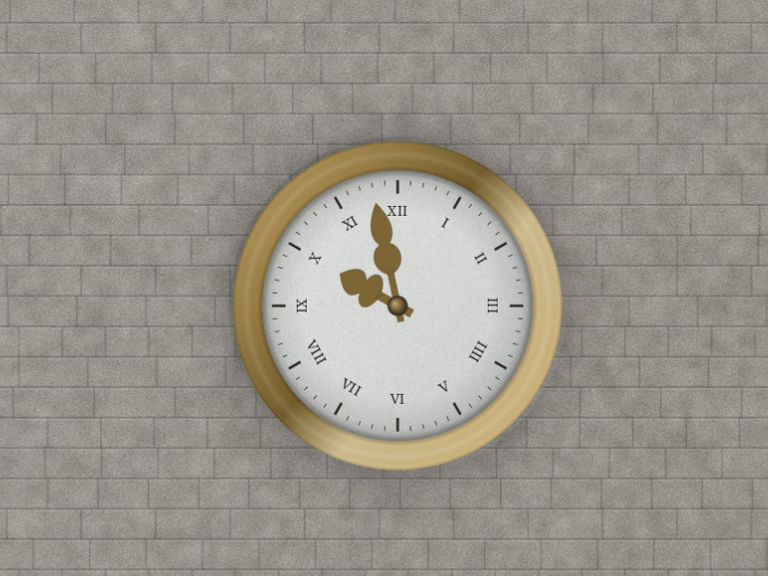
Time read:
9h58
